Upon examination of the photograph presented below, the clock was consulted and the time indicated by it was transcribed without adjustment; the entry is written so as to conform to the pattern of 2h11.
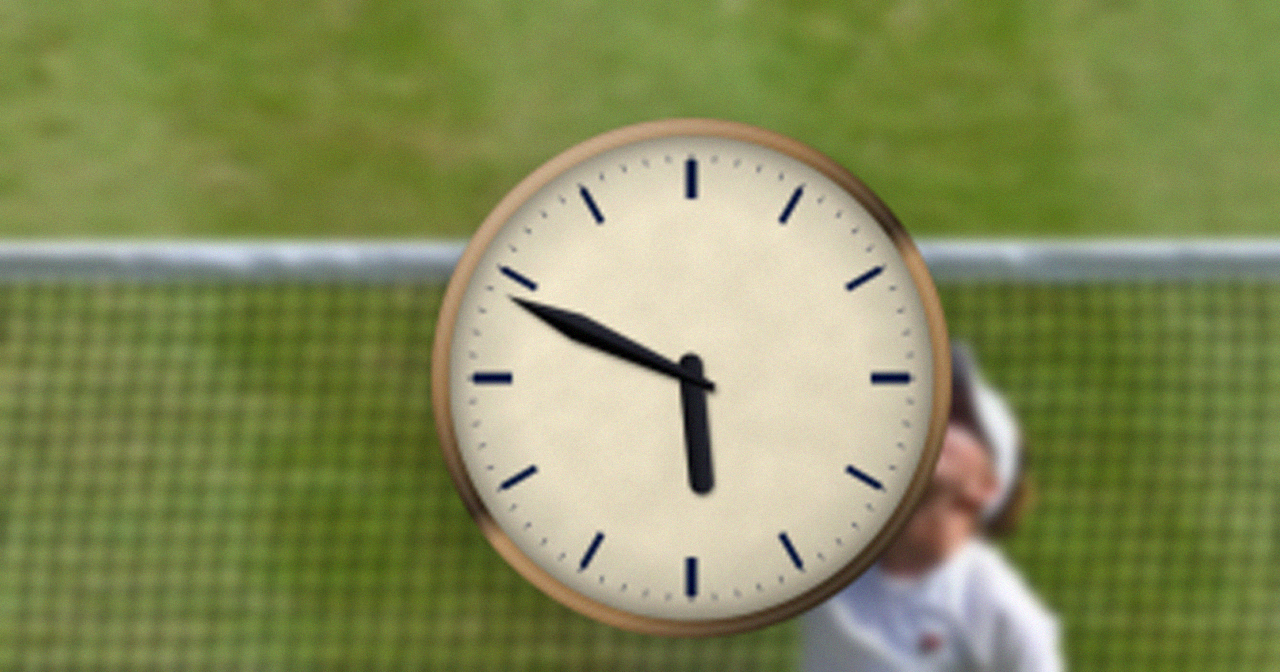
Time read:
5h49
